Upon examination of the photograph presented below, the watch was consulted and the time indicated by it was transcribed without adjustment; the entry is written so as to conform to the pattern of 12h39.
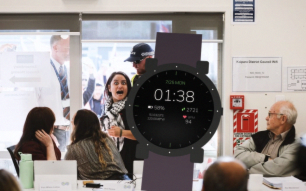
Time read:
1h38
